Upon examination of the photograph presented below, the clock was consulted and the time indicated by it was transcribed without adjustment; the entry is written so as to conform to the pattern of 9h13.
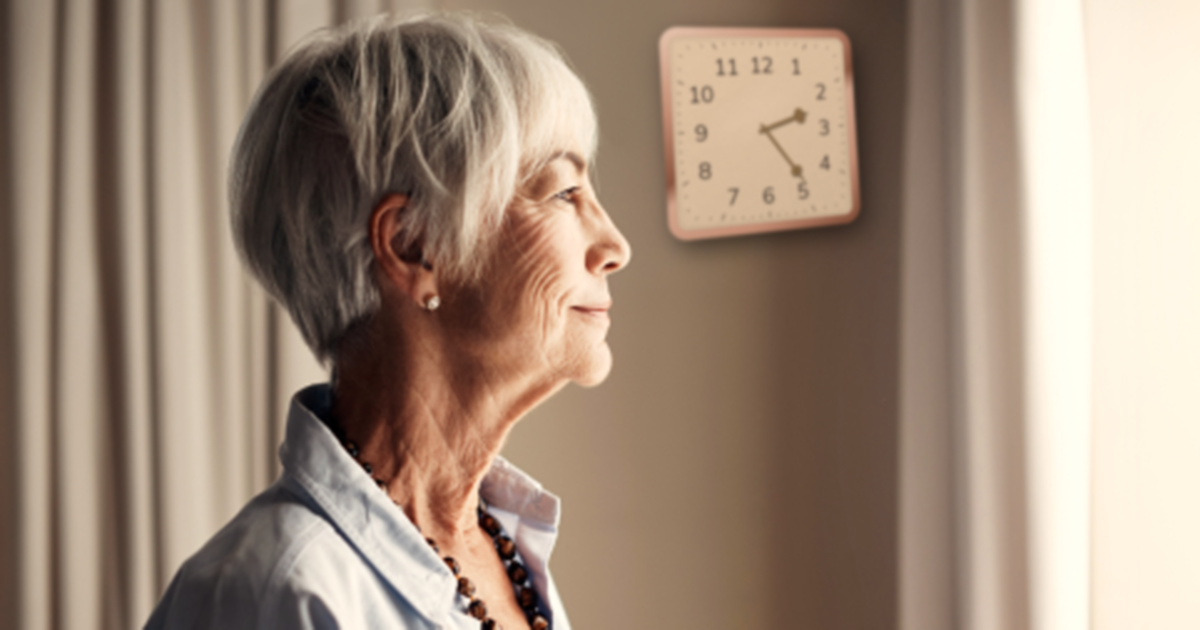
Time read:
2h24
